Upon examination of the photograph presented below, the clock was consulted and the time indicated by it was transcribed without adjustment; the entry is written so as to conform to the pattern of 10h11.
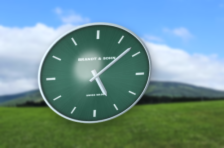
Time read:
5h08
